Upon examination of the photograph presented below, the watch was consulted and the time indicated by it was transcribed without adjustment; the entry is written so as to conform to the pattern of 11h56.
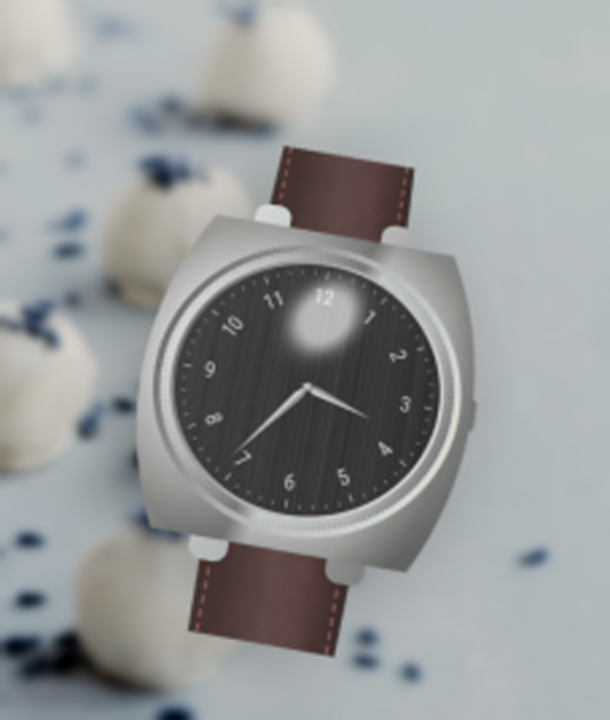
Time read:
3h36
